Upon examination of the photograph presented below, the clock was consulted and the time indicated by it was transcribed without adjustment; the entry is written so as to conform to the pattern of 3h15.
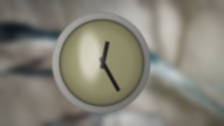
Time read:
12h25
